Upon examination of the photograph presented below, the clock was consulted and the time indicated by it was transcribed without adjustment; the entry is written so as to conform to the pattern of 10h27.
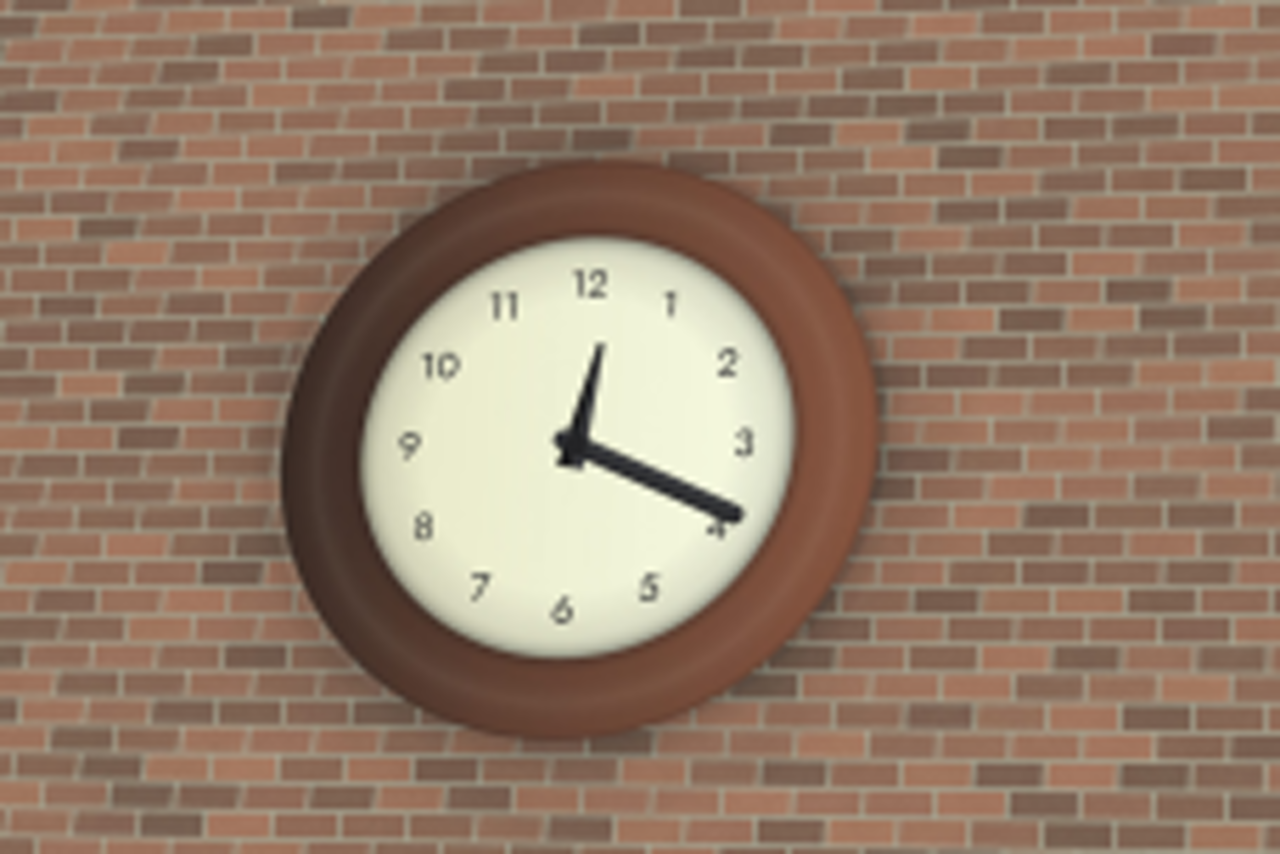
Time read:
12h19
